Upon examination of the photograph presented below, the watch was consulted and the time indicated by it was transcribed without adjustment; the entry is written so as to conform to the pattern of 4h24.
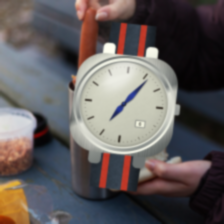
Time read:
7h06
